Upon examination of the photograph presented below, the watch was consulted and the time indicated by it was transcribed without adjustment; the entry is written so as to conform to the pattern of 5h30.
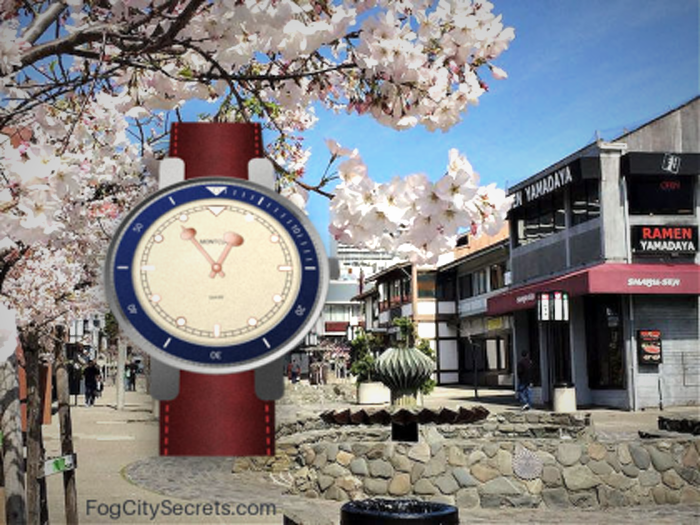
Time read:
12h54
